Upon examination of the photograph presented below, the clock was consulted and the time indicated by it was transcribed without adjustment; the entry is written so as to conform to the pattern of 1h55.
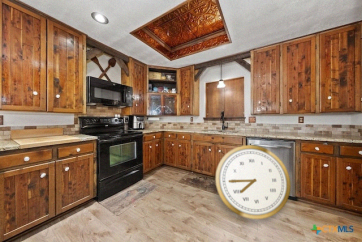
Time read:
7h45
